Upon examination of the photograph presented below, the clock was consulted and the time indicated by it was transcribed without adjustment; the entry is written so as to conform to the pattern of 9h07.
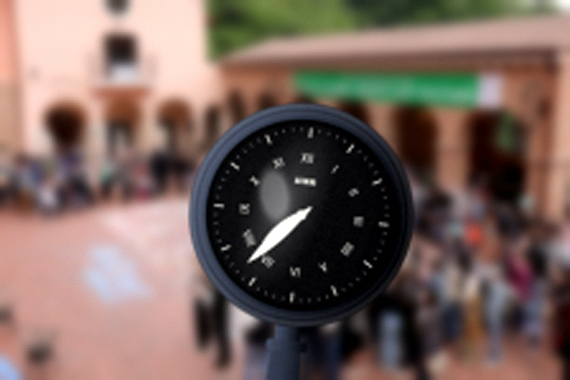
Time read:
7h37
